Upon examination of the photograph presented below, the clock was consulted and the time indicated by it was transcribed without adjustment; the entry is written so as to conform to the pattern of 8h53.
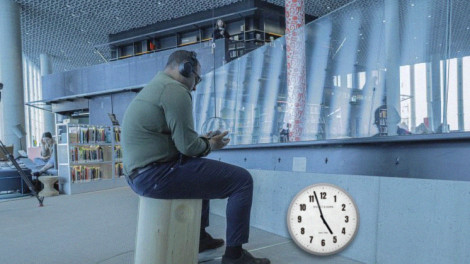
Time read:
4h57
